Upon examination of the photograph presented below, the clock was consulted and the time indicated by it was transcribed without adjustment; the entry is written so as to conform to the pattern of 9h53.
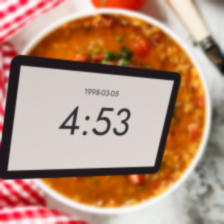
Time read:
4h53
